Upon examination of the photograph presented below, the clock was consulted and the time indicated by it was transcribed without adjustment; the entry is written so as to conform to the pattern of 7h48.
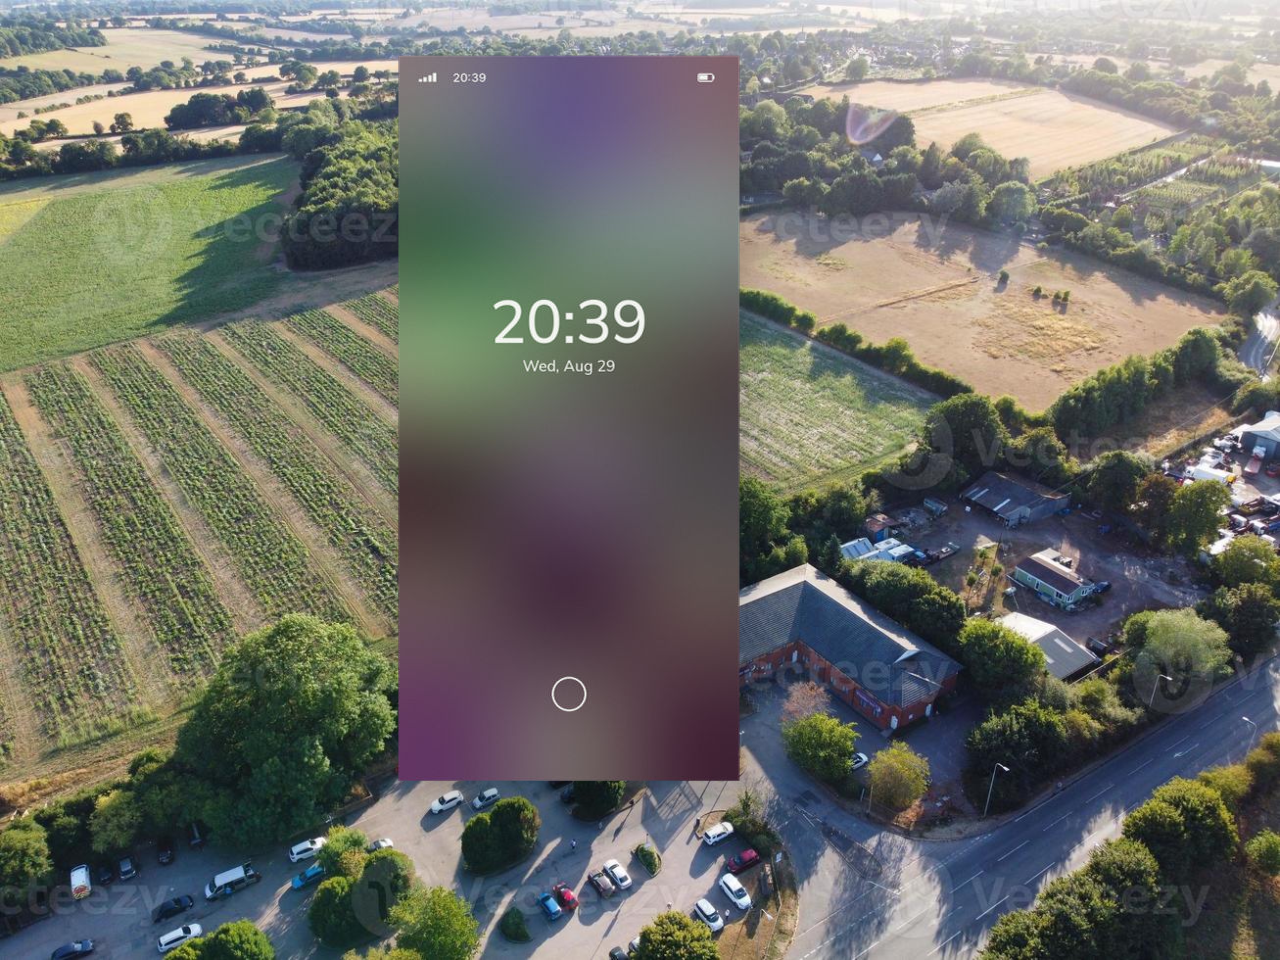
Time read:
20h39
